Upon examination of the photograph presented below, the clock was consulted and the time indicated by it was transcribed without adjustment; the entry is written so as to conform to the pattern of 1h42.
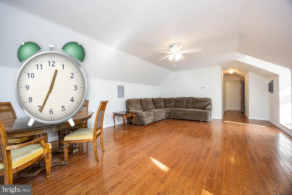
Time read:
12h34
